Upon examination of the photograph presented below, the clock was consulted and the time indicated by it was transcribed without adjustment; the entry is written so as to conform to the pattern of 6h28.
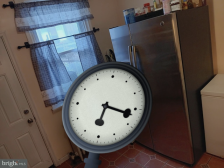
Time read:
6h17
